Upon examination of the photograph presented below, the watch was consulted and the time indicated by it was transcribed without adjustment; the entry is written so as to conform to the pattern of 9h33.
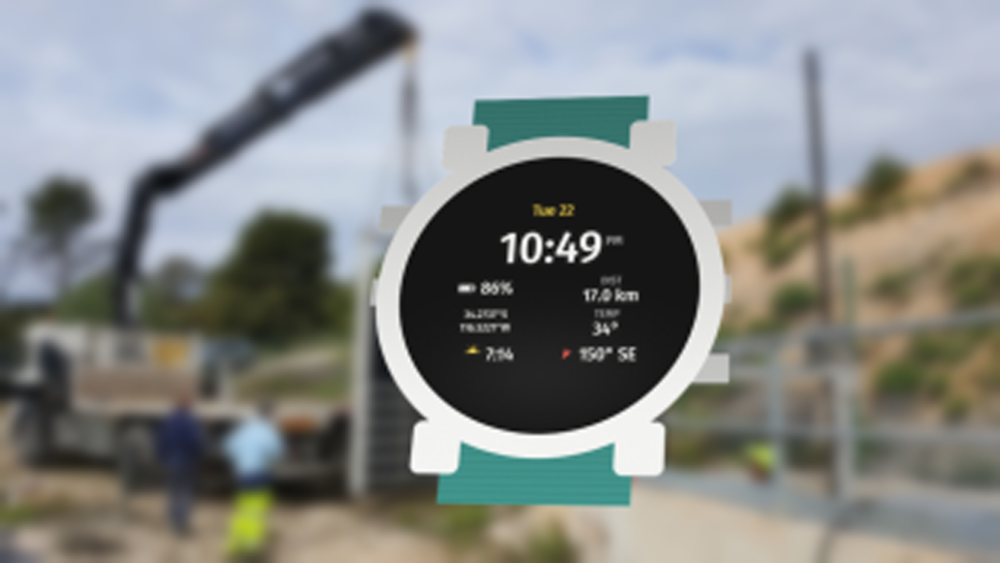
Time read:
10h49
